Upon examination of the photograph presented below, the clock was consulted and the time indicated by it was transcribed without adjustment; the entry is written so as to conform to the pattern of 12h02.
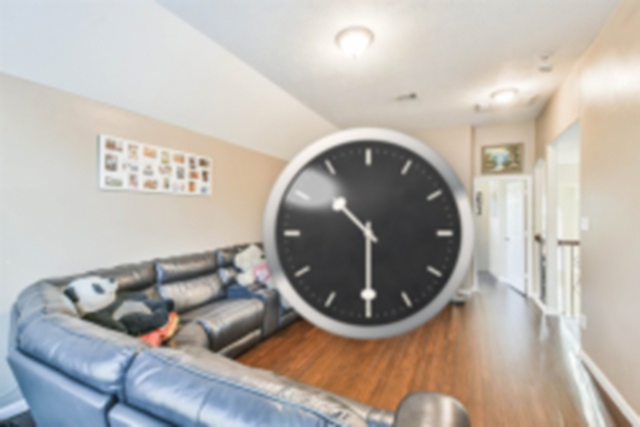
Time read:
10h30
